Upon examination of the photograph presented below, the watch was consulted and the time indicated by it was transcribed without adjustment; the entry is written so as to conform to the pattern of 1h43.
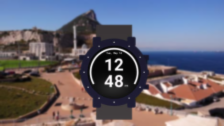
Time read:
12h48
